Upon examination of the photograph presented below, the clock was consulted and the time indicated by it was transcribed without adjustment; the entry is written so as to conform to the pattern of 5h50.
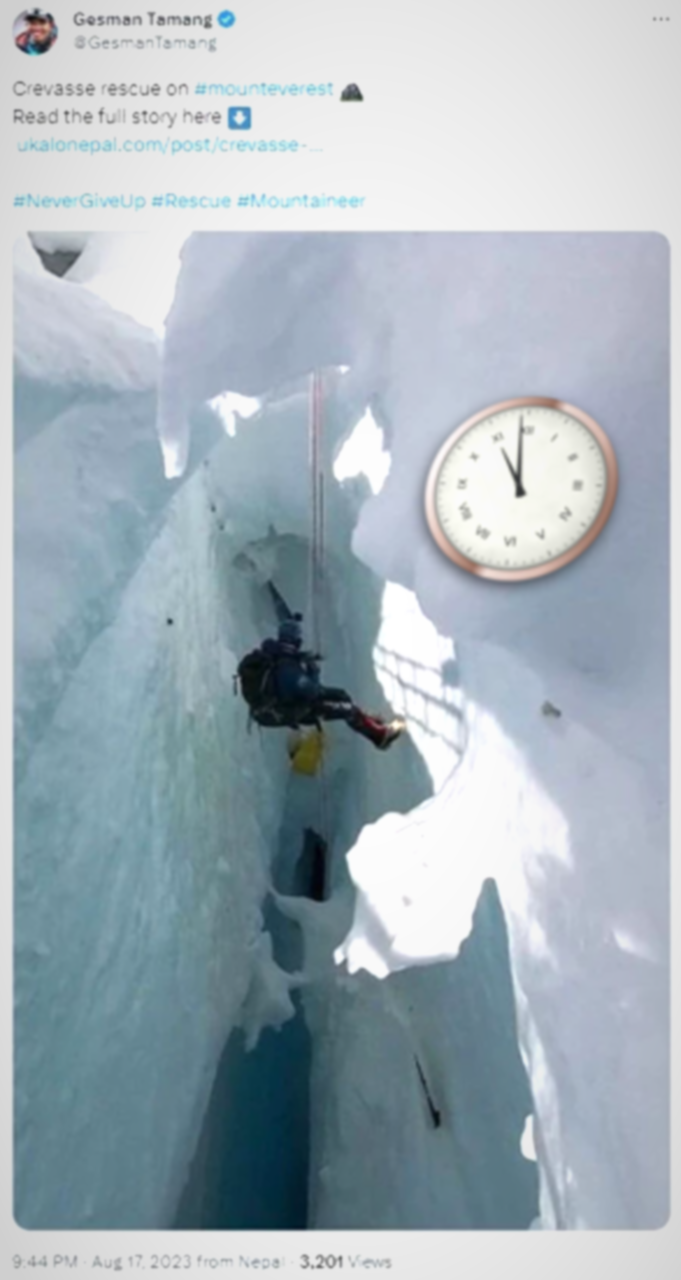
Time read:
10h59
